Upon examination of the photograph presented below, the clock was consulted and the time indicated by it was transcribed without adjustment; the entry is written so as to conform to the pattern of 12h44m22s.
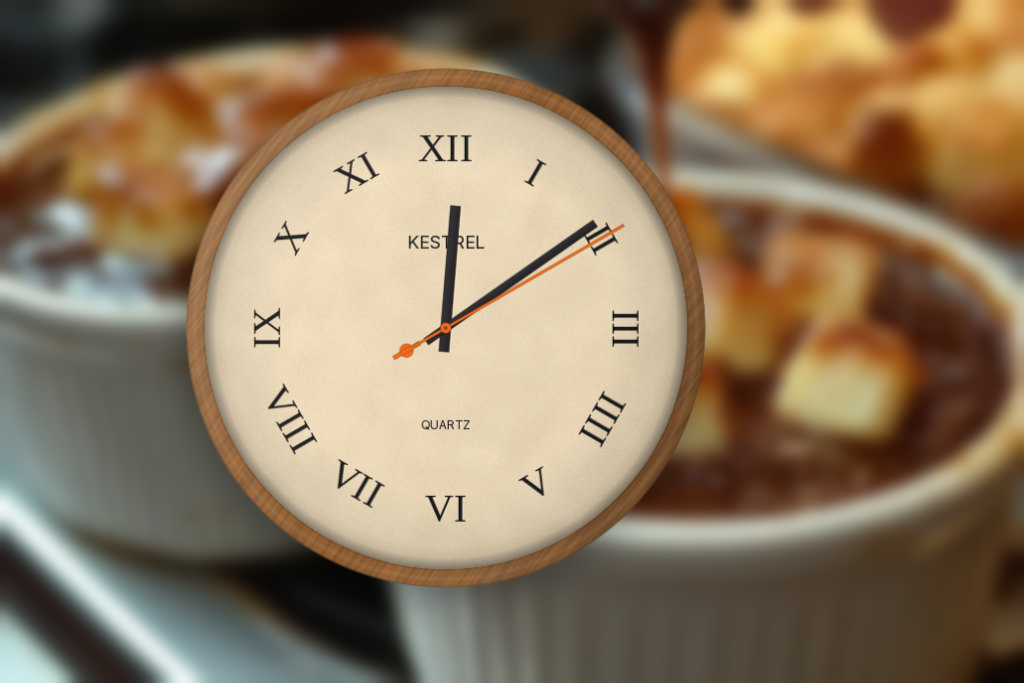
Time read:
12h09m10s
